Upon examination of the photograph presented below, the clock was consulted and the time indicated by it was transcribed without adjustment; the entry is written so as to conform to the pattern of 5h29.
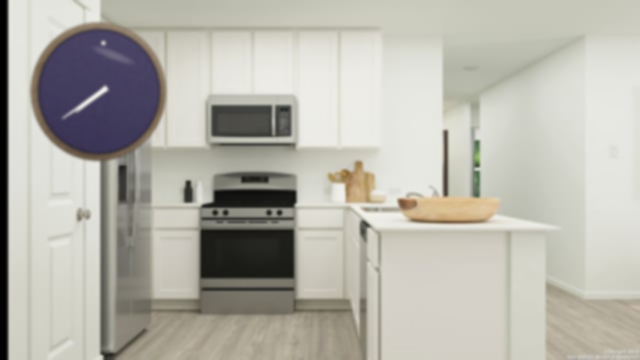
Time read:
7h39
